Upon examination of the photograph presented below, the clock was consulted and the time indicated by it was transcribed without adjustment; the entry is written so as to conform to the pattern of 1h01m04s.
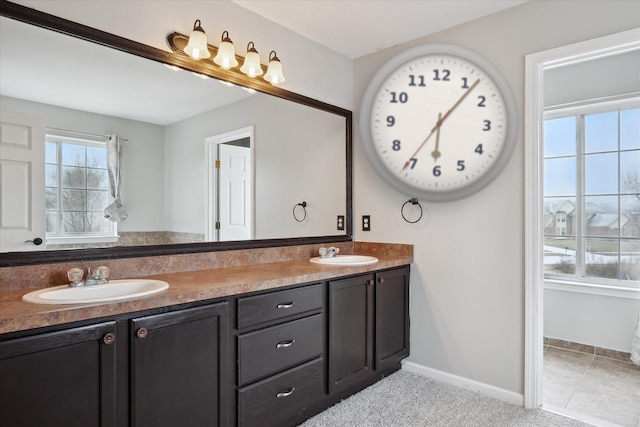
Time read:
6h06m36s
